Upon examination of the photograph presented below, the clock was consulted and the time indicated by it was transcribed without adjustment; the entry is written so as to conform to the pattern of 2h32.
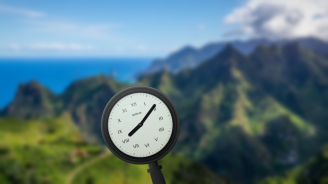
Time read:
8h09
